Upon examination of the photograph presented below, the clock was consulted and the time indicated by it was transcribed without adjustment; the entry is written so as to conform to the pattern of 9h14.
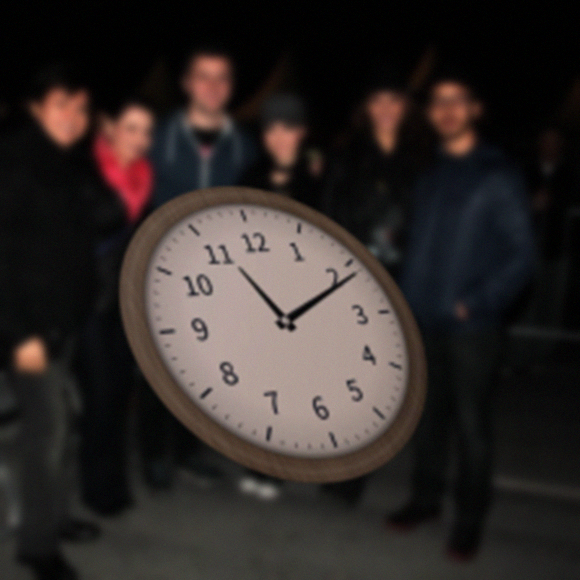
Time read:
11h11
